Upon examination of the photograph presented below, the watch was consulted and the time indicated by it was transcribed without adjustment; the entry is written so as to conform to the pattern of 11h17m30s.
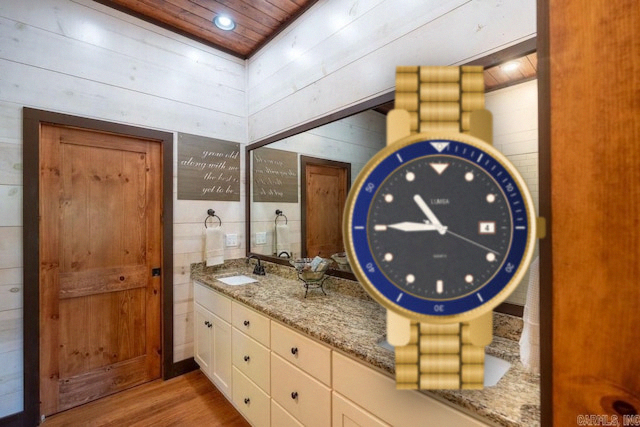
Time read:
10h45m19s
